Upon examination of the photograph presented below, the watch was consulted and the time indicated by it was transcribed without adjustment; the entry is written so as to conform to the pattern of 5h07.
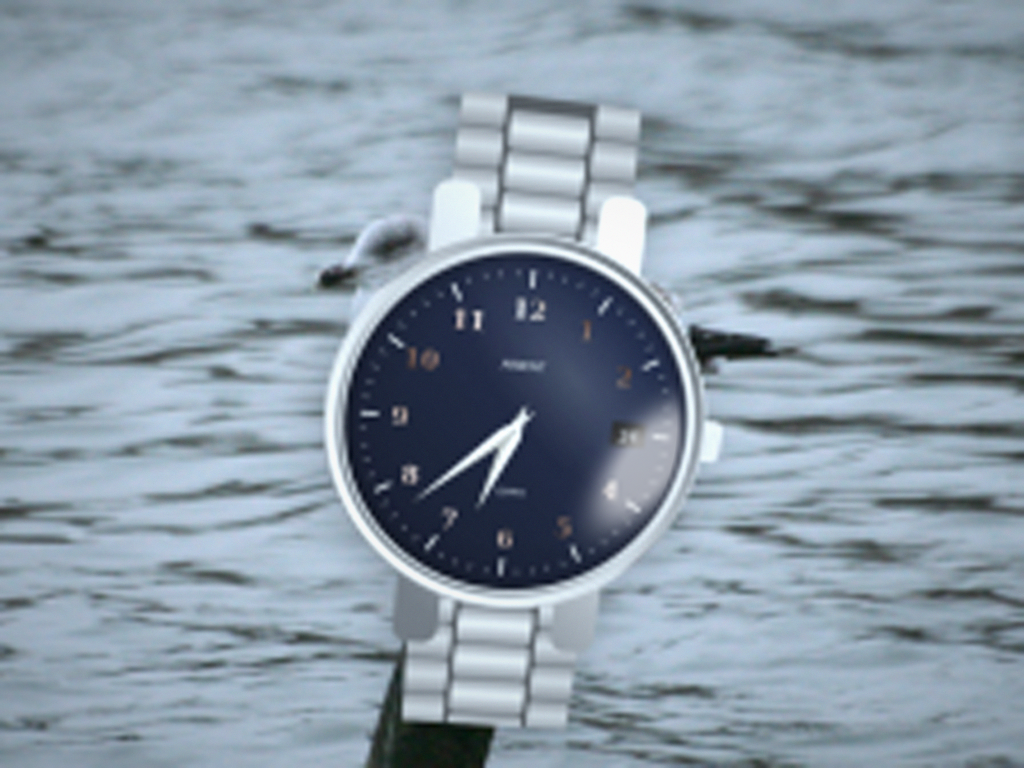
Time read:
6h38
